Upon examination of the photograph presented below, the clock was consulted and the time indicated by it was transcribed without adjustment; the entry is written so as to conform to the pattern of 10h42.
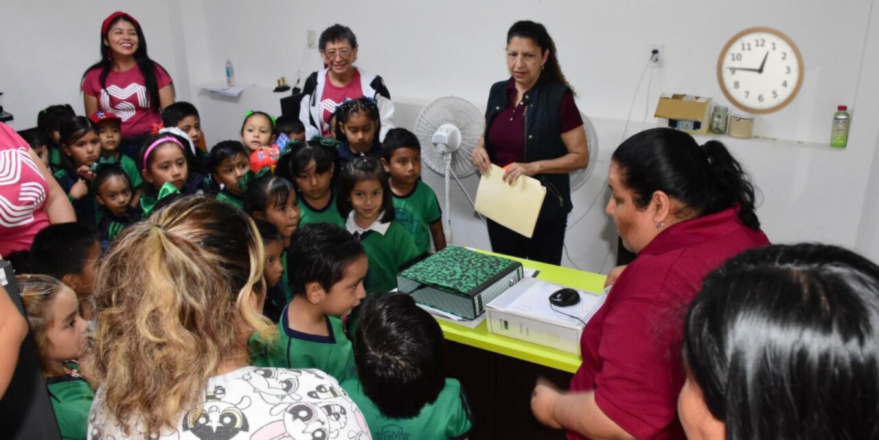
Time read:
12h46
